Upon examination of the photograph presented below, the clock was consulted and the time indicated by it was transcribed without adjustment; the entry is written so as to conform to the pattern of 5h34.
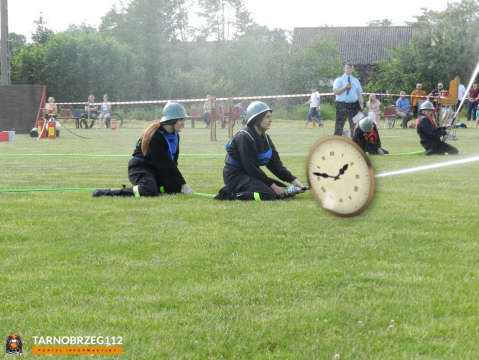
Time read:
1h47
